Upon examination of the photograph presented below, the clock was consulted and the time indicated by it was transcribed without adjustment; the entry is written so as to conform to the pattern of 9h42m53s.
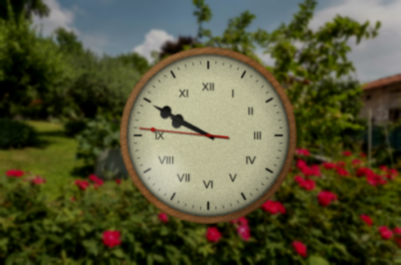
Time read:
9h49m46s
